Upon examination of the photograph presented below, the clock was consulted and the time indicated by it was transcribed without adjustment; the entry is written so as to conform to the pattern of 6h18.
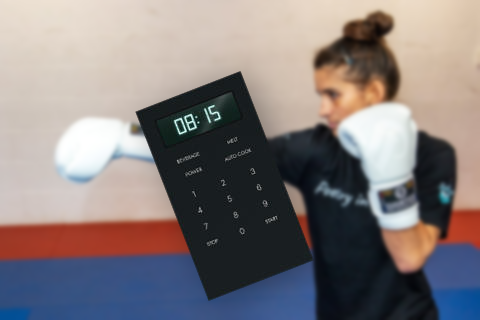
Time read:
8h15
